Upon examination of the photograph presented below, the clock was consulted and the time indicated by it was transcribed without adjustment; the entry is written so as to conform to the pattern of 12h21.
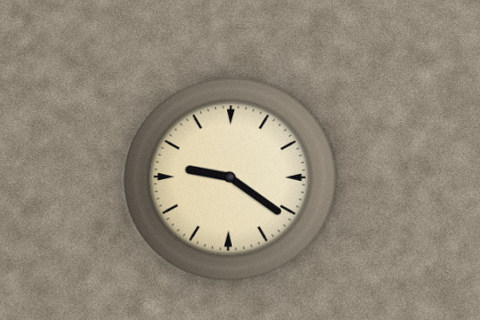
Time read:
9h21
